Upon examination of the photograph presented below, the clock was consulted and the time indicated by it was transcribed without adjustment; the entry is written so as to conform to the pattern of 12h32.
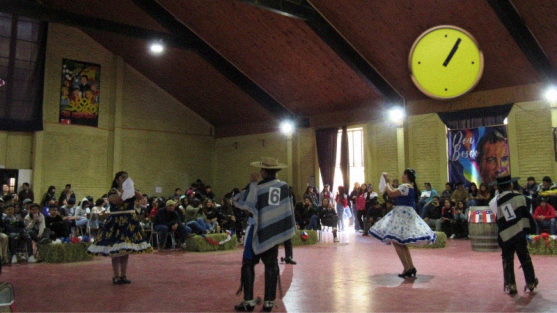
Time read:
1h05
